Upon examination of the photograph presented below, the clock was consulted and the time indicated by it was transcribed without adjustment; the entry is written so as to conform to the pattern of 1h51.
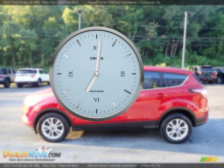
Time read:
7h01
